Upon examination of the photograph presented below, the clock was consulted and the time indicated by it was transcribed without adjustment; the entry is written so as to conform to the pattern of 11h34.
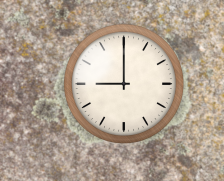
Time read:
9h00
